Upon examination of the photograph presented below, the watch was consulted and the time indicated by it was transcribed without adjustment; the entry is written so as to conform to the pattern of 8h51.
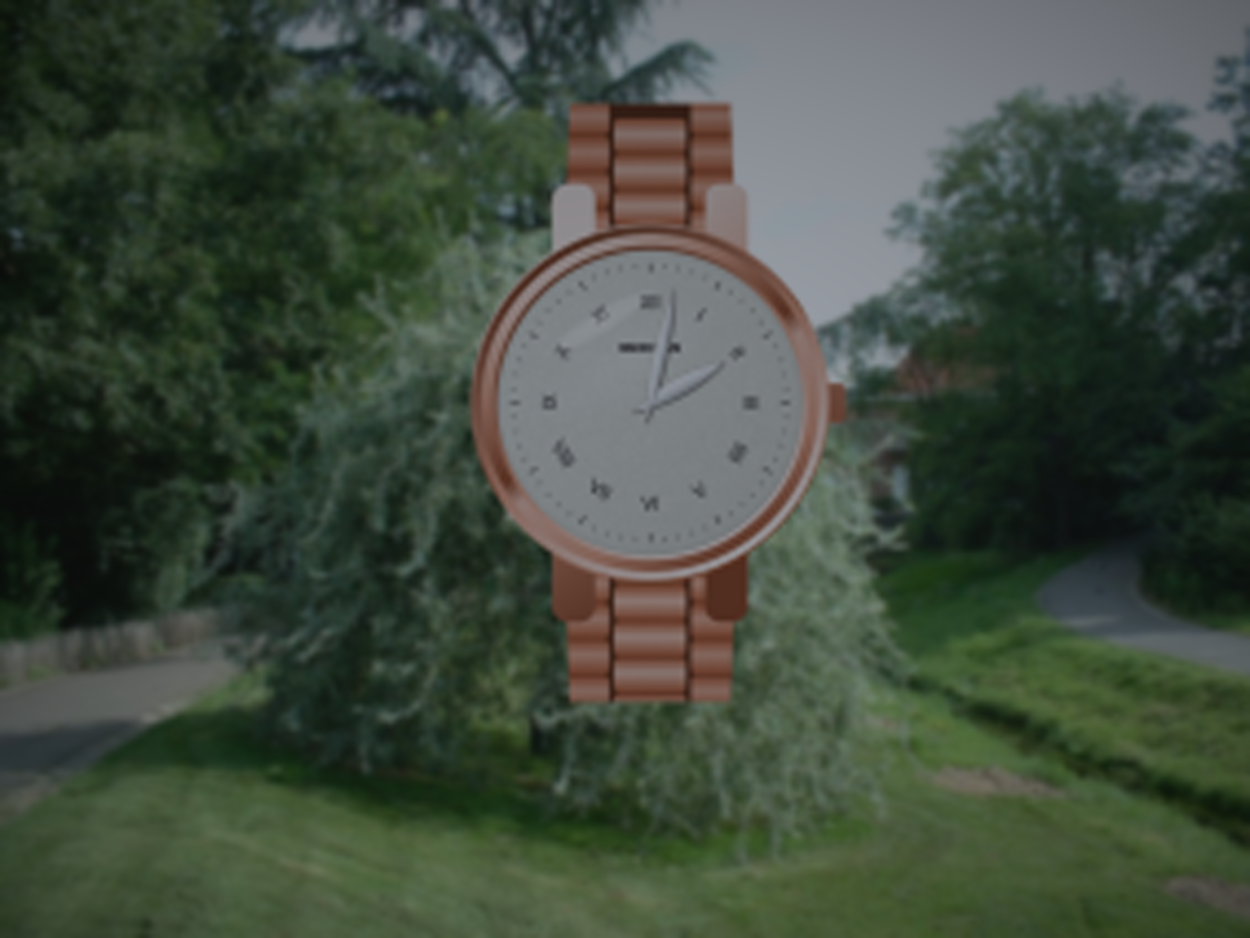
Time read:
2h02
